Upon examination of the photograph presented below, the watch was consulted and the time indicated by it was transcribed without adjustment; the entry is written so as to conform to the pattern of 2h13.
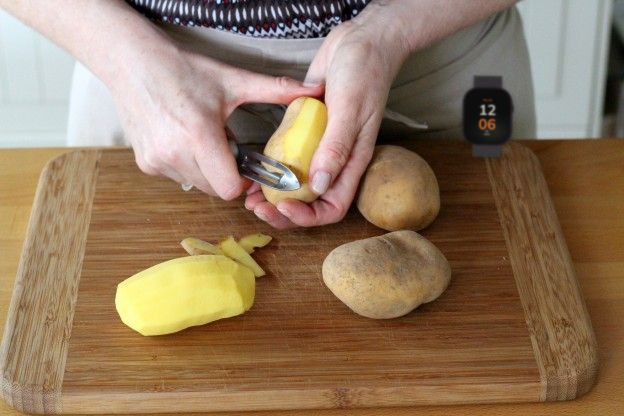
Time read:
12h06
